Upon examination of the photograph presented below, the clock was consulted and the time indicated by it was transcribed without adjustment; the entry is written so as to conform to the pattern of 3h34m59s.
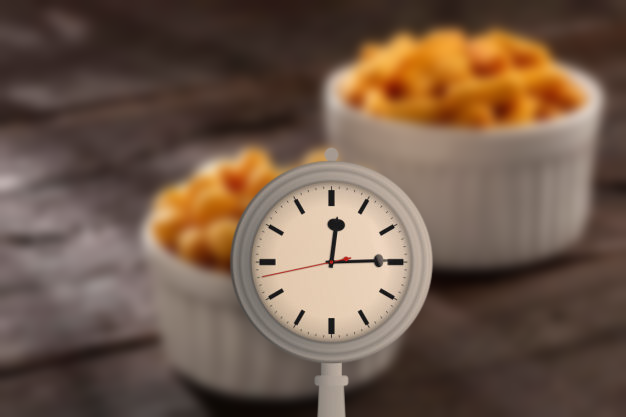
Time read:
12h14m43s
